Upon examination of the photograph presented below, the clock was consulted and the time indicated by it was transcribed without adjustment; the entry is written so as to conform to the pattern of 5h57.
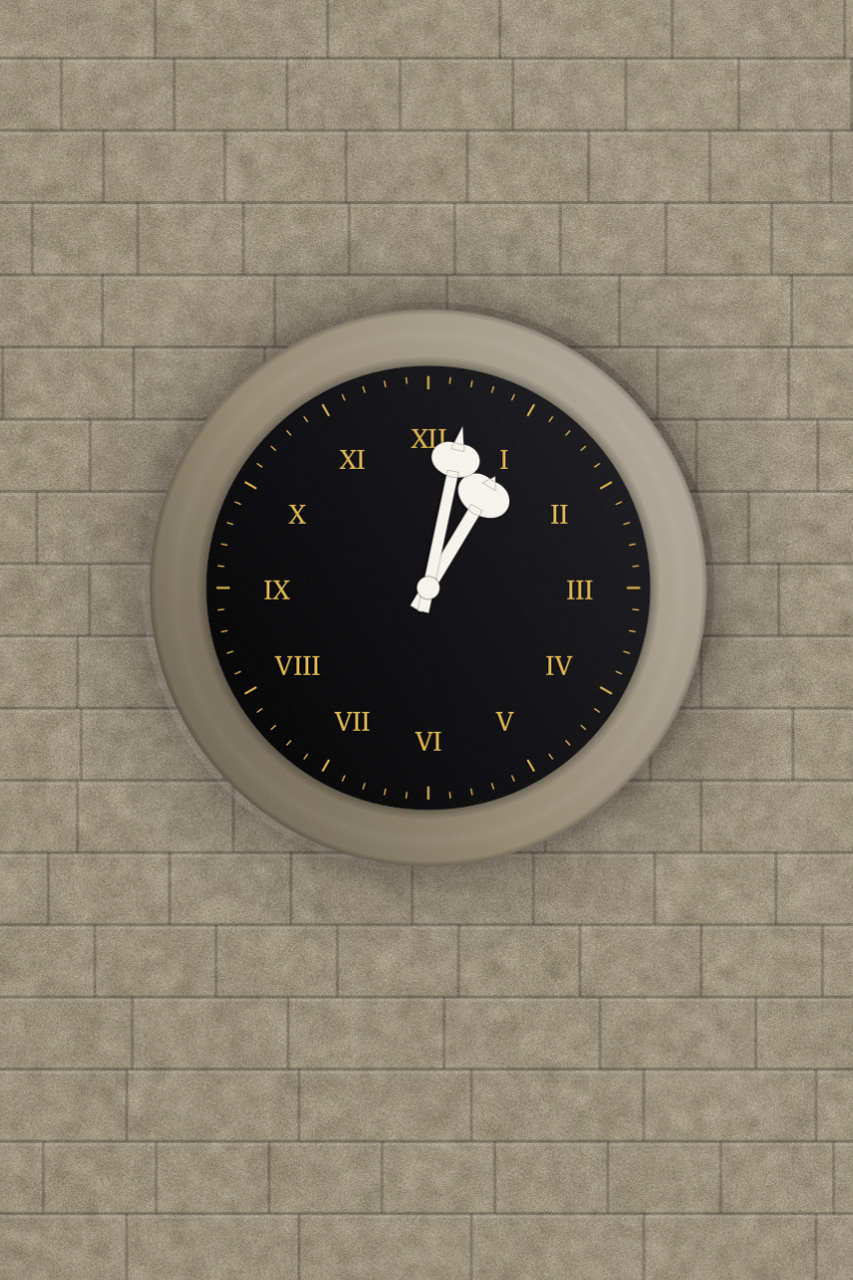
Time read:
1h02
